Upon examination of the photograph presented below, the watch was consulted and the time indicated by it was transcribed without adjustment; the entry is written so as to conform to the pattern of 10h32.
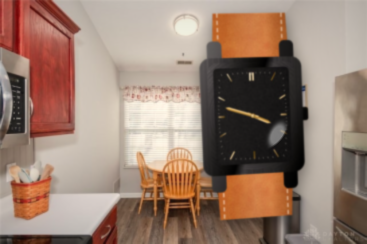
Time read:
3h48
